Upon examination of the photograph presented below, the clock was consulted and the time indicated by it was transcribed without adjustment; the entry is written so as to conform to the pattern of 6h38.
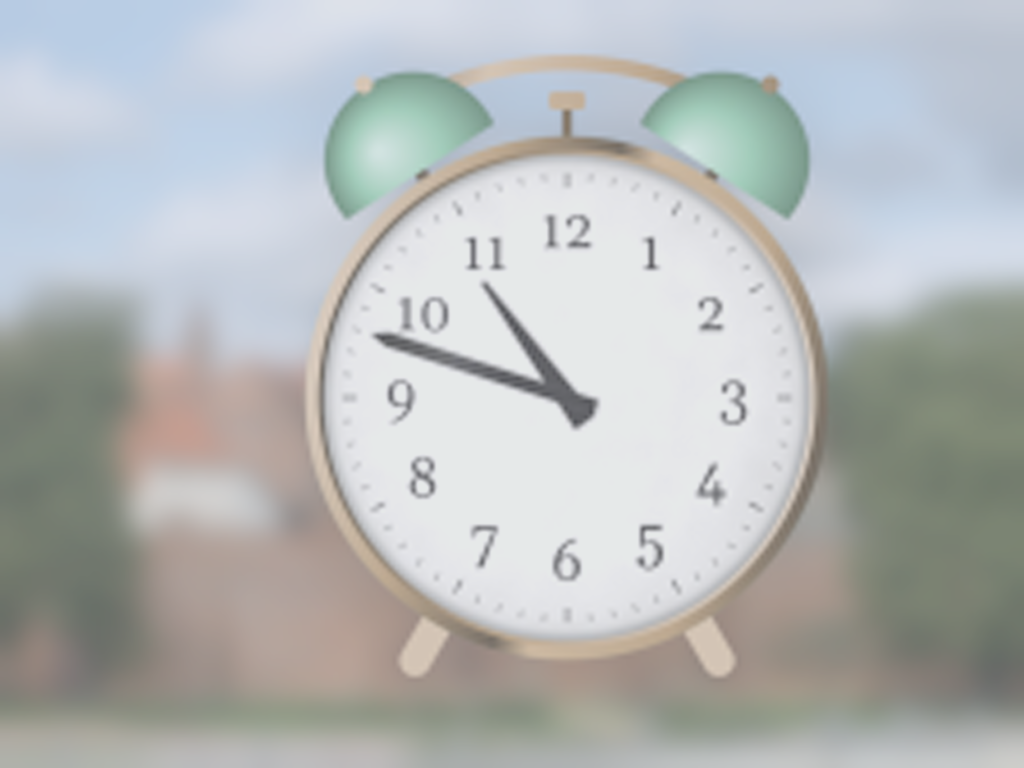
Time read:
10h48
